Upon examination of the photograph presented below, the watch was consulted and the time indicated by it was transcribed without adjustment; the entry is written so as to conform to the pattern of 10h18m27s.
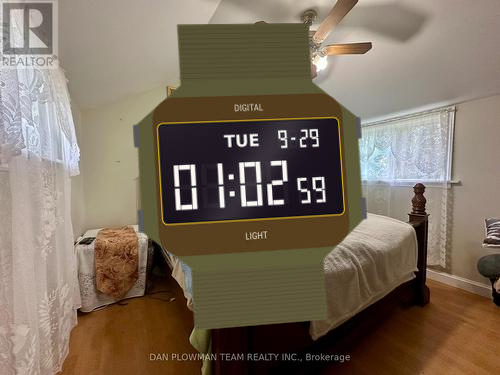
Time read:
1h02m59s
